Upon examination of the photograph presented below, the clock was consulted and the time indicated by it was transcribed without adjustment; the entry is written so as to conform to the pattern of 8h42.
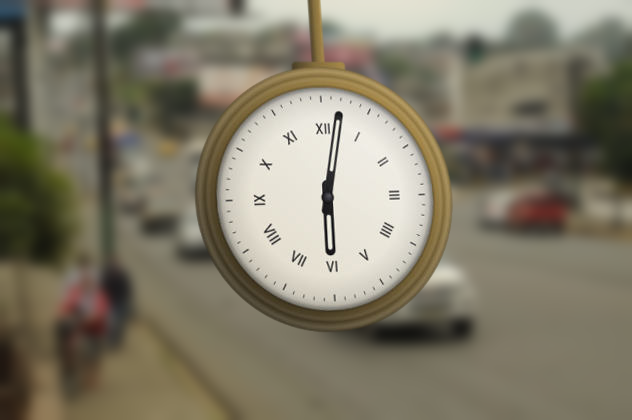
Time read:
6h02
